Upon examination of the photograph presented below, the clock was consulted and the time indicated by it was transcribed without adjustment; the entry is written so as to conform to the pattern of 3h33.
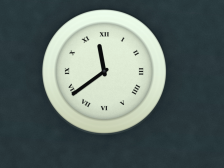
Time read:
11h39
